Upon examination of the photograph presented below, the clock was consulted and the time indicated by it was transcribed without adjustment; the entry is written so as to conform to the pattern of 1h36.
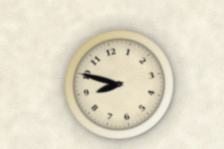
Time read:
8h50
